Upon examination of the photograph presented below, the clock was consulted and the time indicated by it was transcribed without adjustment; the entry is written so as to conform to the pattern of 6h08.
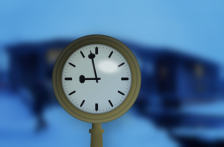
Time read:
8h58
